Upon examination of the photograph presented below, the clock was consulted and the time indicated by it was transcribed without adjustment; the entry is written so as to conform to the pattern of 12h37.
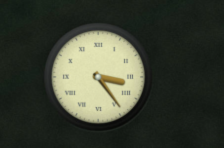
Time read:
3h24
